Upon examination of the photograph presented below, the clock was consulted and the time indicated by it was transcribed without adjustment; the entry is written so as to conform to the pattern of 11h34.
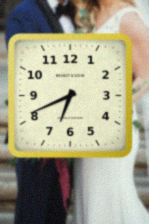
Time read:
6h41
